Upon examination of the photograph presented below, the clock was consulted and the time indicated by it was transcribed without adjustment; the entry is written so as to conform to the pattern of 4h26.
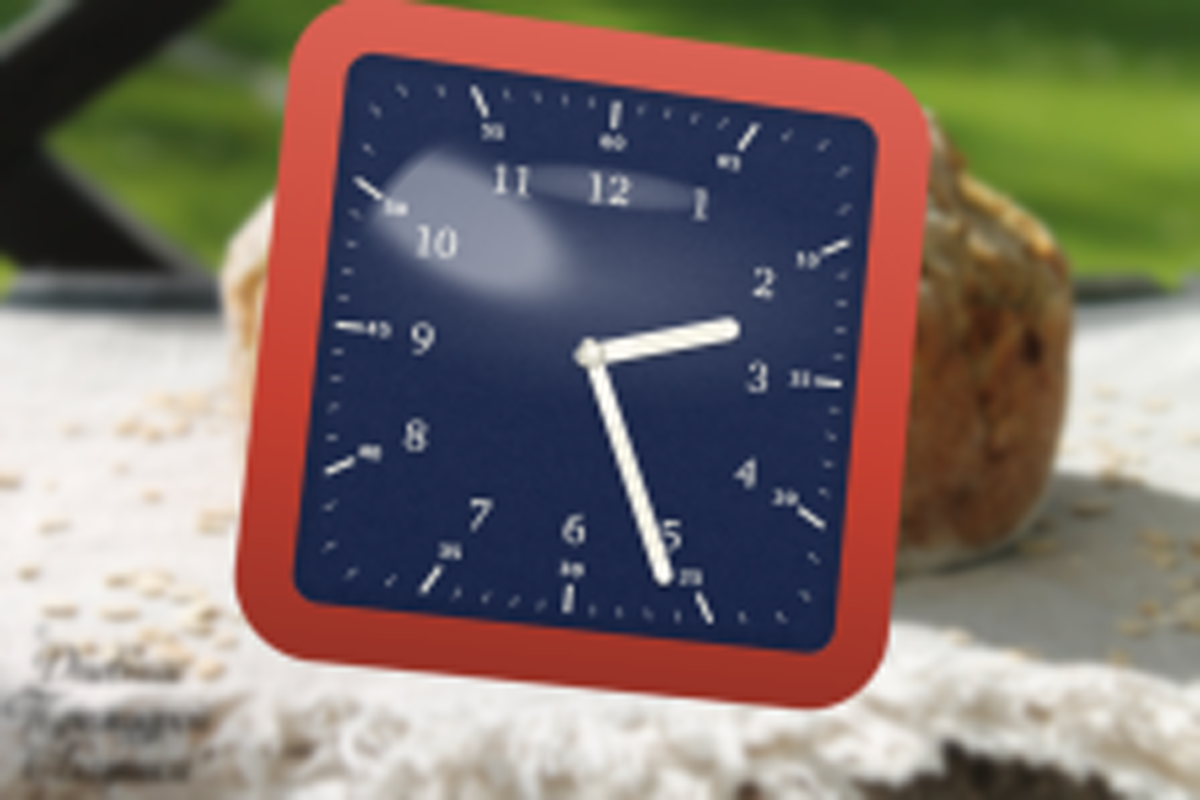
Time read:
2h26
